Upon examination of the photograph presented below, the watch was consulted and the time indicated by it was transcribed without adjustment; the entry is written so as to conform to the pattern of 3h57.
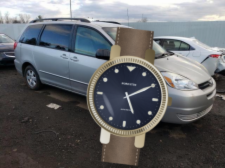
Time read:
5h10
